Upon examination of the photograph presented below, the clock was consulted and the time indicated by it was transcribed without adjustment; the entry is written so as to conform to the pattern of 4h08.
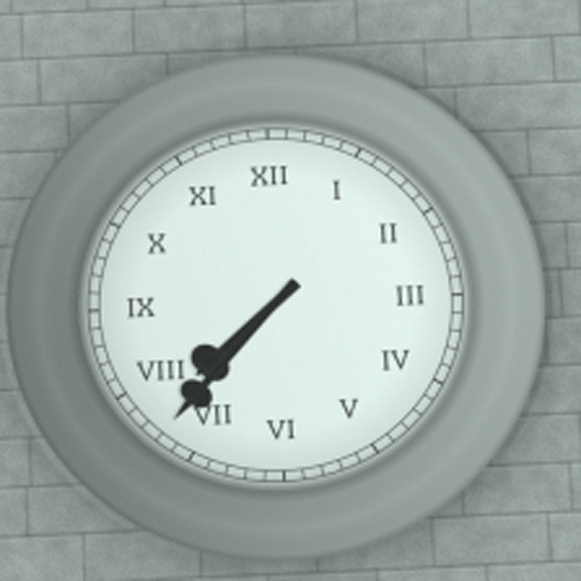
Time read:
7h37
